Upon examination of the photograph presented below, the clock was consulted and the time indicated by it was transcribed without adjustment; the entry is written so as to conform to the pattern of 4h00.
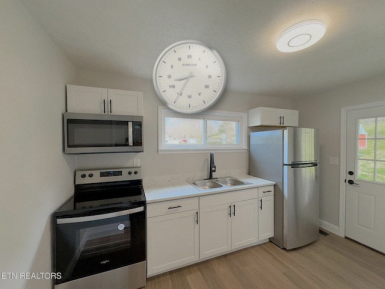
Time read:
8h35
